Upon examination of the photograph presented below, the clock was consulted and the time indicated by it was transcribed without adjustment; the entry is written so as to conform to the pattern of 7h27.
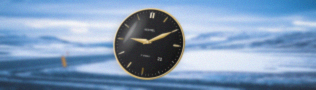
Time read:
9h10
